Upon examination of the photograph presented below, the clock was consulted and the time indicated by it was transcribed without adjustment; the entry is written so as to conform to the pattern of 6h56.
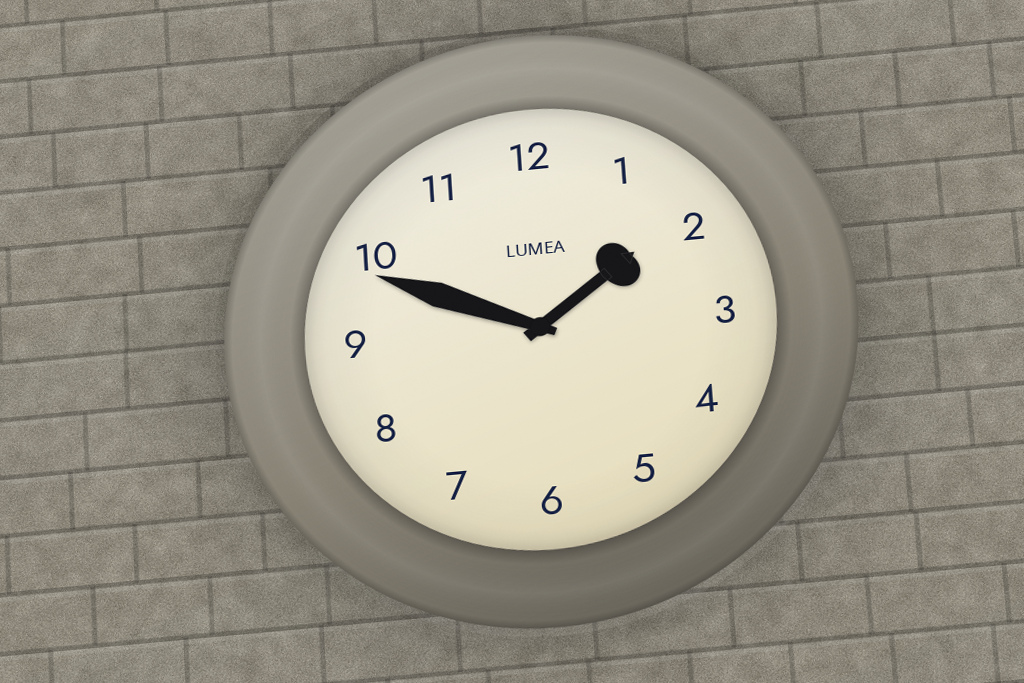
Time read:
1h49
